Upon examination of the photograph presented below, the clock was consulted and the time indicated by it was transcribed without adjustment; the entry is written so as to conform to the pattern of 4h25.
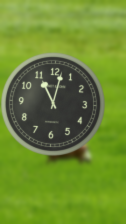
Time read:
11h02
